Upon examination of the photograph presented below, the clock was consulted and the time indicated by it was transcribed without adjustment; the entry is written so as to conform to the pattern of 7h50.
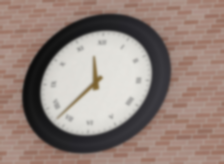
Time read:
11h37
